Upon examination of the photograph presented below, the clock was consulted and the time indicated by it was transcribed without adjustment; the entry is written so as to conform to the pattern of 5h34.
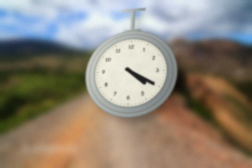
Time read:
4h20
